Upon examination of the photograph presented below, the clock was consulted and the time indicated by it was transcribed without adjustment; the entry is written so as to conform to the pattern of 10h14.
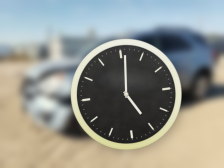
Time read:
5h01
